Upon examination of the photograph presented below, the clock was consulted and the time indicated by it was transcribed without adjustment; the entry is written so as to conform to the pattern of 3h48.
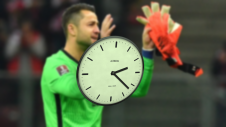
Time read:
2h22
